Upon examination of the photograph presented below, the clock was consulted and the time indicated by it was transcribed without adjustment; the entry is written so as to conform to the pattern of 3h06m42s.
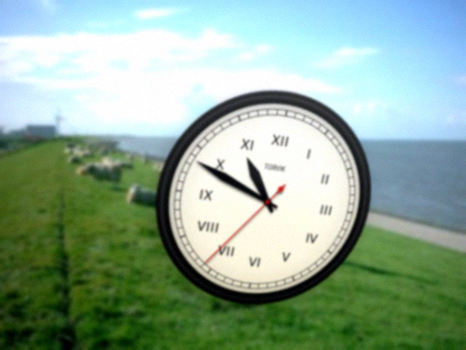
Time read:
10h48m36s
